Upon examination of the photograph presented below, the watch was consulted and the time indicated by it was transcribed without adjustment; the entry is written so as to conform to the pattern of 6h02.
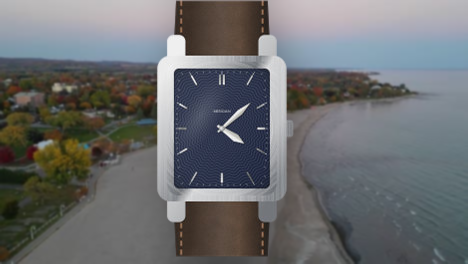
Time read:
4h08
